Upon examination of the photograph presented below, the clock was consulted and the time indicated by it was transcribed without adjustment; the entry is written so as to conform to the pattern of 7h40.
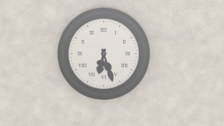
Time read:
6h27
